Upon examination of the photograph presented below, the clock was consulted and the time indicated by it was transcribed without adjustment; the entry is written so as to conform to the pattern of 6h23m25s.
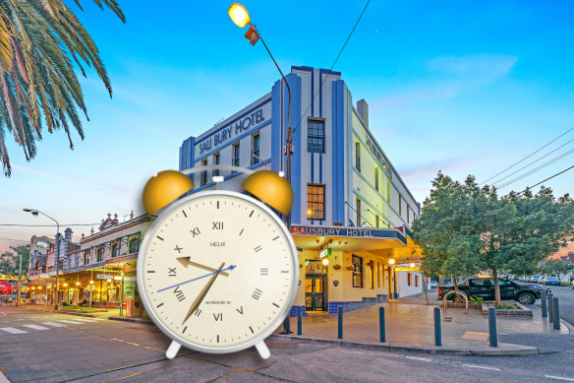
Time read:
9h35m42s
